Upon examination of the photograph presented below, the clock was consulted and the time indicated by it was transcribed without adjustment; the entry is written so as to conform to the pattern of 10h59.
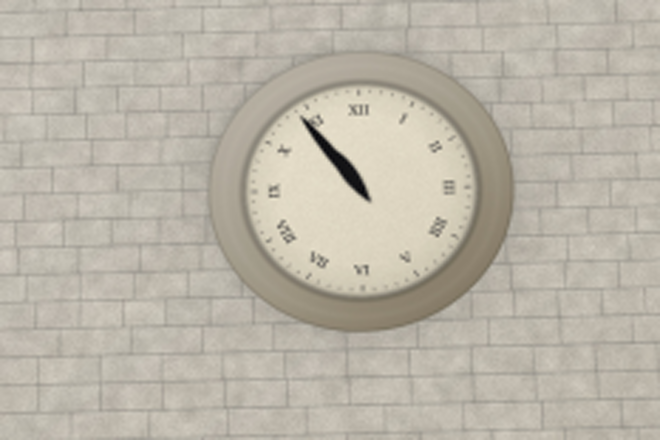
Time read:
10h54
